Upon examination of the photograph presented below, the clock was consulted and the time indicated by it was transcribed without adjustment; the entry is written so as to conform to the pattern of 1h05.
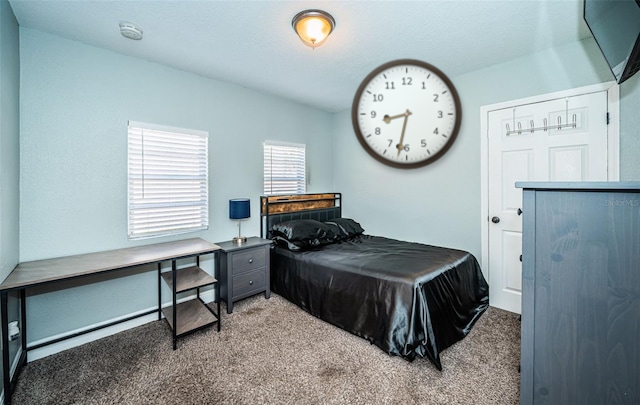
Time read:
8h32
